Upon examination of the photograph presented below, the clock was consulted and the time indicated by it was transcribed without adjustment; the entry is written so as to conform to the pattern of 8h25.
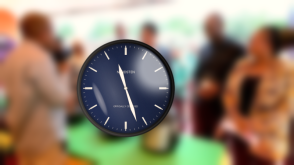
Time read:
11h27
